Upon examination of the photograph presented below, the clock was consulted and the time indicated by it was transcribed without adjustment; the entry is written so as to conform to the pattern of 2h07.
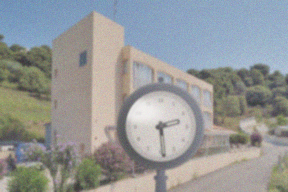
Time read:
2h29
